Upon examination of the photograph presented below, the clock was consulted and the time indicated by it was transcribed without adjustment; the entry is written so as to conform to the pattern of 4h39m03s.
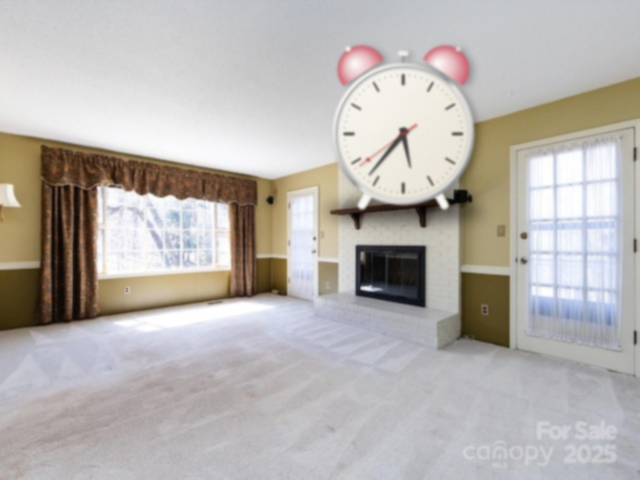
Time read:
5h36m39s
